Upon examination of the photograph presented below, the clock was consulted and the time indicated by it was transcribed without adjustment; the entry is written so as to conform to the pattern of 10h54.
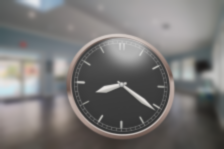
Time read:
8h21
